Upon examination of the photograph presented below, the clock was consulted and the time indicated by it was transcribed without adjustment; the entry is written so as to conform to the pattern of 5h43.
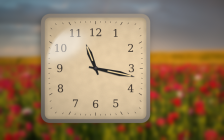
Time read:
11h17
